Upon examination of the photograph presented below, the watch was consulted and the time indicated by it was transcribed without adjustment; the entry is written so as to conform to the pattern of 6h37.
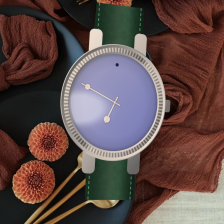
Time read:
6h49
